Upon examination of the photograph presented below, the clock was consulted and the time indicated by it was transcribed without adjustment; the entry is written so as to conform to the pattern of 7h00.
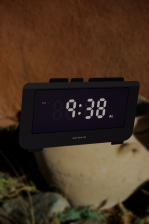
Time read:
9h38
